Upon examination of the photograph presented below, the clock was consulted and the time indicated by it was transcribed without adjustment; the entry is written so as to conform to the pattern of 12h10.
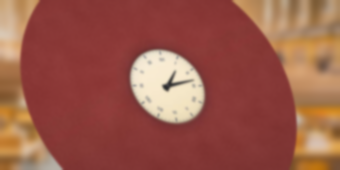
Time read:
1h13
